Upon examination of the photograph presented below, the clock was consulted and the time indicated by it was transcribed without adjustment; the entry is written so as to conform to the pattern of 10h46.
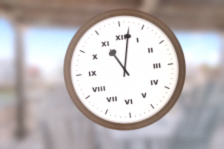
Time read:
11h02
